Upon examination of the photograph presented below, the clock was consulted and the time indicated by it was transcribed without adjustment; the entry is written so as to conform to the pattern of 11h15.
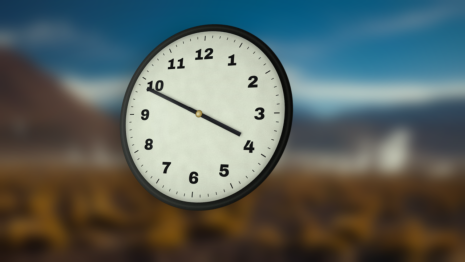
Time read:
3h49
